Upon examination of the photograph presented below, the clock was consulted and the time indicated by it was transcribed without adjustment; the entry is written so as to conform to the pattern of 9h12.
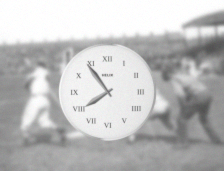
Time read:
7h54
